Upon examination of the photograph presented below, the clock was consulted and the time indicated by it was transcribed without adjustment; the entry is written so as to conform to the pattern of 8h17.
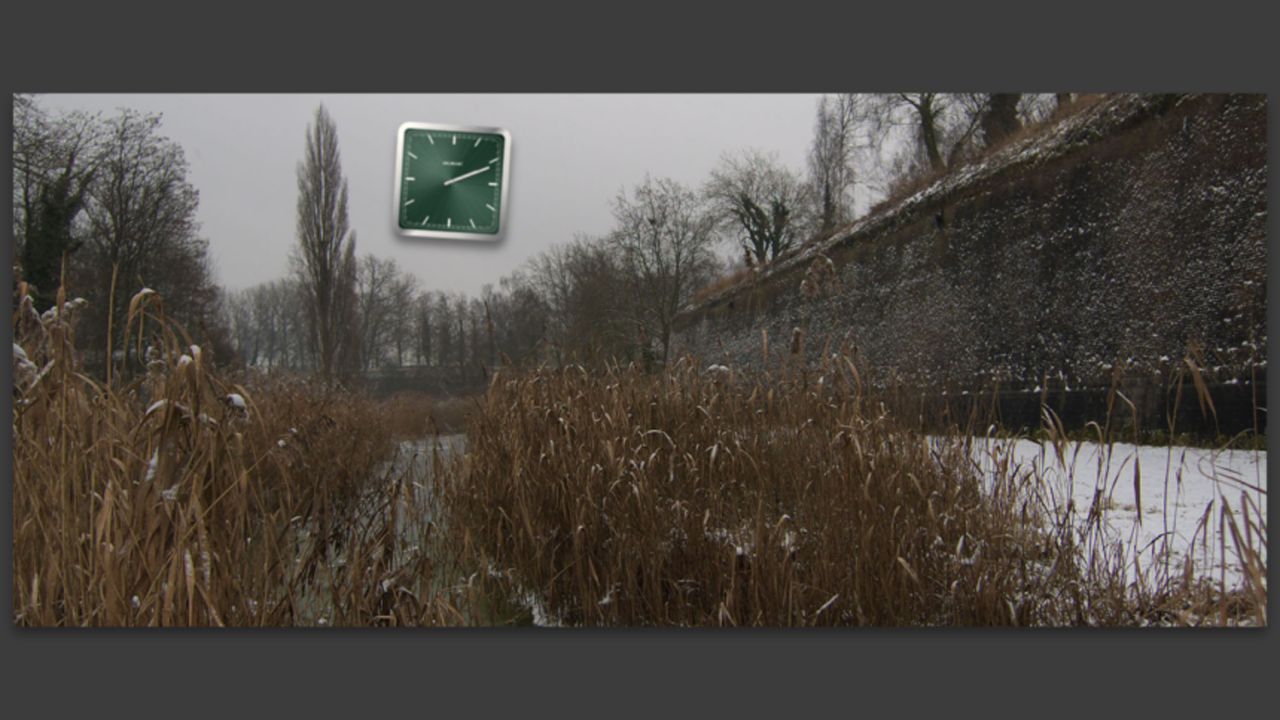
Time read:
2h11
